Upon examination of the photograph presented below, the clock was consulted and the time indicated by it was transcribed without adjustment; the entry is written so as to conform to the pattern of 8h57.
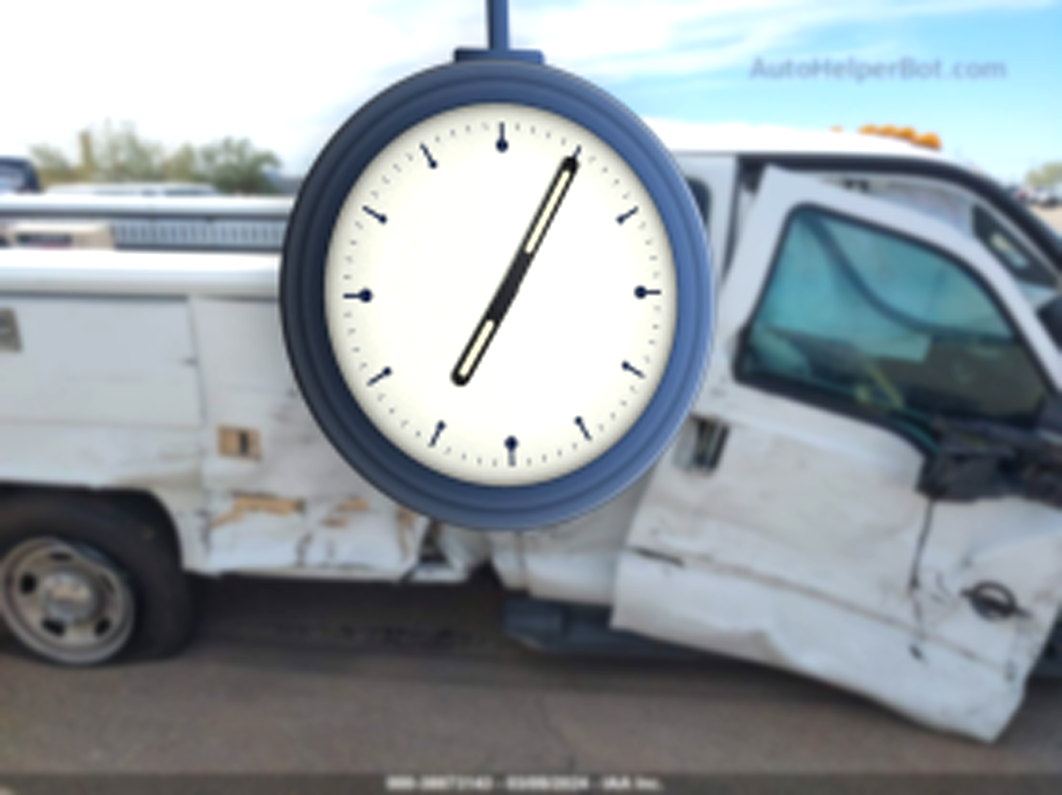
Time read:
7h05
